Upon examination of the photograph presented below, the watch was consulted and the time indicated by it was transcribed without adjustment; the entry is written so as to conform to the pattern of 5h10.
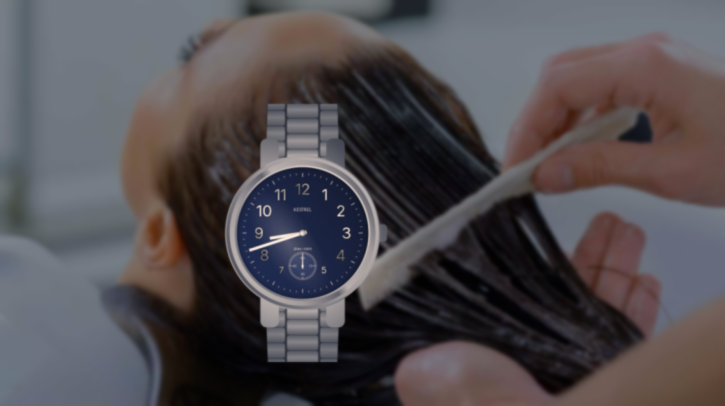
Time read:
8h42
